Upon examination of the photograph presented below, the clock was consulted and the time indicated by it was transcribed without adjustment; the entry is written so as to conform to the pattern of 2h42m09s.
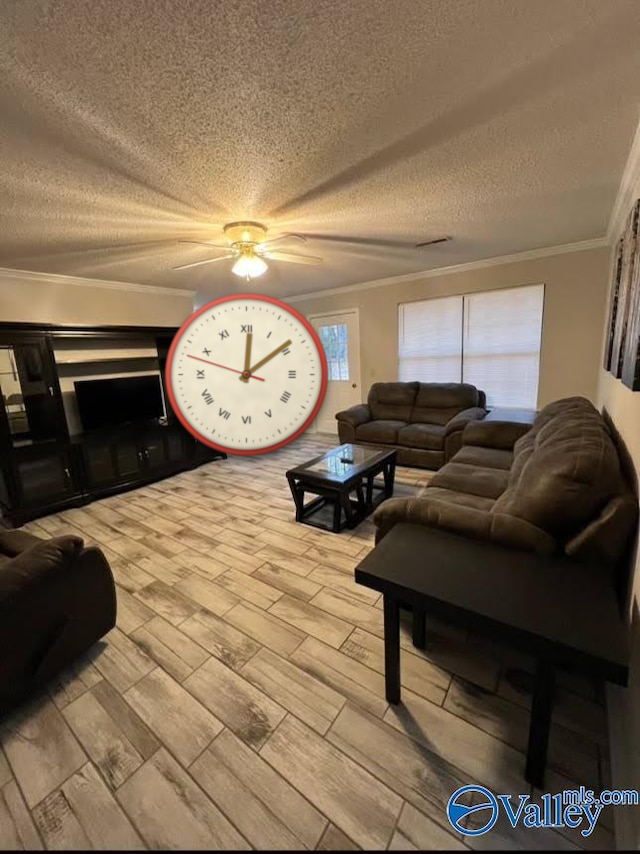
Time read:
12h08m48s
